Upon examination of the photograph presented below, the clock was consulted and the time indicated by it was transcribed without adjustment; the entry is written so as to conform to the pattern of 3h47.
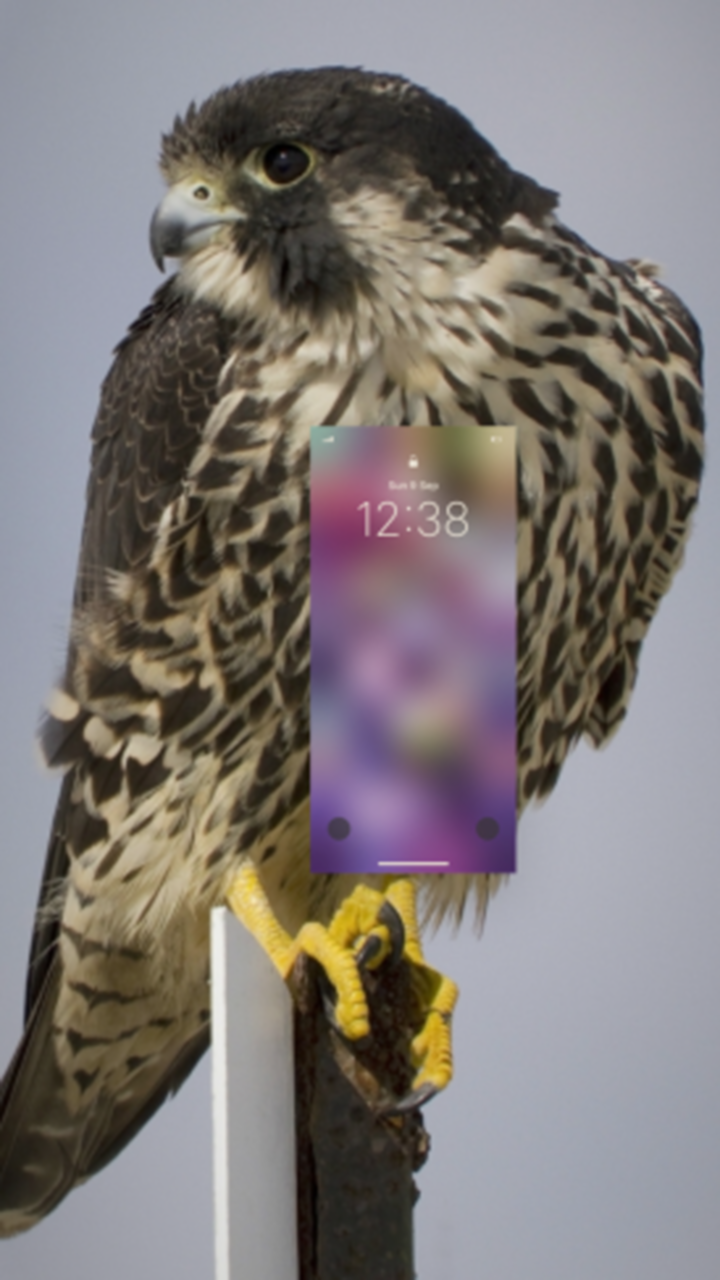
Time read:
12h38
